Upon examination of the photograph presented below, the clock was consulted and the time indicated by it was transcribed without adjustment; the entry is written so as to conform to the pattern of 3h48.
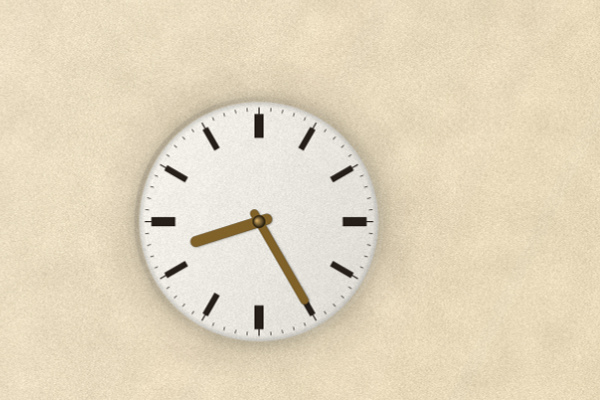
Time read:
8h25
